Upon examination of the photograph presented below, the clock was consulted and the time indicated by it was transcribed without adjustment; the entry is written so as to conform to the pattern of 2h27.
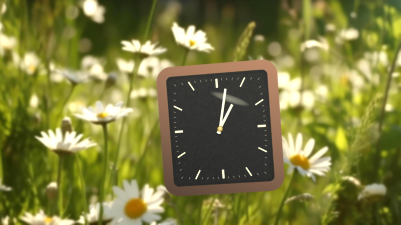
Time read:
1h02
